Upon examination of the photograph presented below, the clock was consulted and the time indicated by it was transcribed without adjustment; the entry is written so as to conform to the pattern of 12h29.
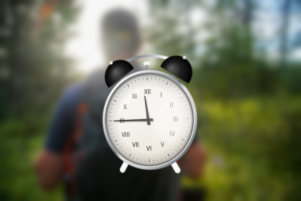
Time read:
11h45
